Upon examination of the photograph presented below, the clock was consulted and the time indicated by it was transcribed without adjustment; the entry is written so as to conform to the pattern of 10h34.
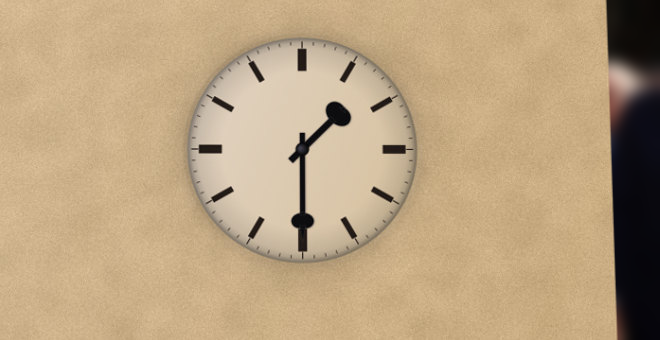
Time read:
1h30
